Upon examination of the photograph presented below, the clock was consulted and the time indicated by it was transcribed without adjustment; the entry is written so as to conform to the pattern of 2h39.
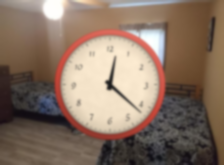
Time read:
12h22
